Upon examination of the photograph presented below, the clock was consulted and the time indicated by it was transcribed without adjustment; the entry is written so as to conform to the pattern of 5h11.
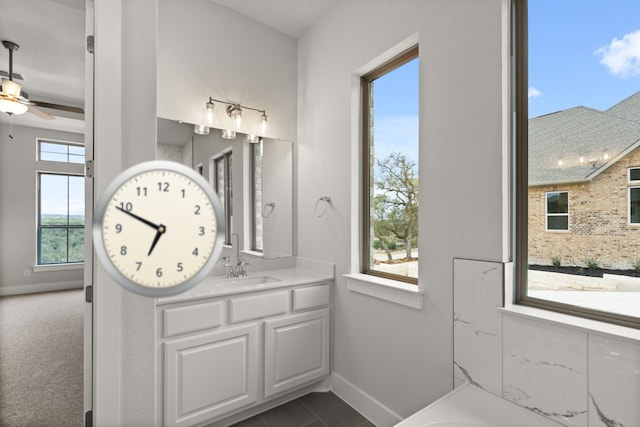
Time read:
6h49
